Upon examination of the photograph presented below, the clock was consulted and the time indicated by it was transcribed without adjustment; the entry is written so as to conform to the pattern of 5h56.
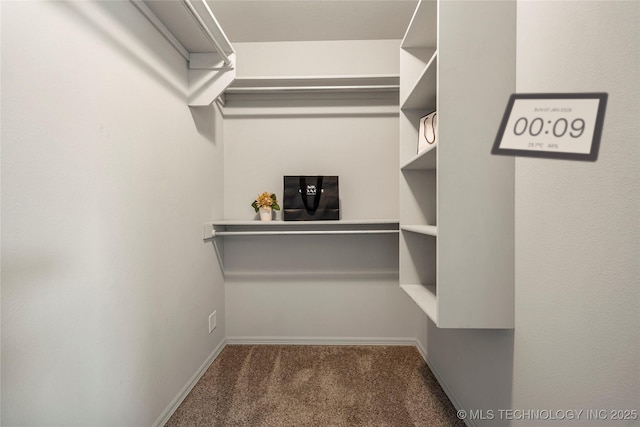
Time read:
0h09
